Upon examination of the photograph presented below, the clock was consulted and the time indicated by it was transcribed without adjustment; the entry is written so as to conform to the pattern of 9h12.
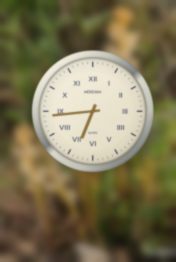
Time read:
6h44
